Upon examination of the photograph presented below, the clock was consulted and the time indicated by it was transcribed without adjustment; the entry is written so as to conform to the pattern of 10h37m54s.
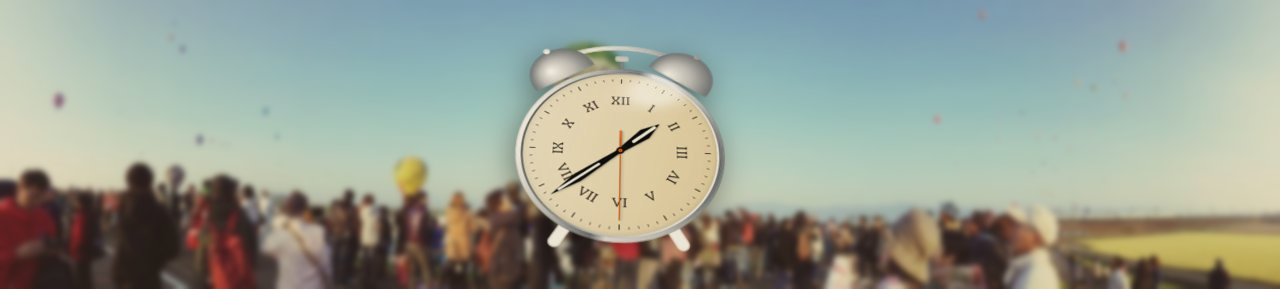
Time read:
1h38m30s
